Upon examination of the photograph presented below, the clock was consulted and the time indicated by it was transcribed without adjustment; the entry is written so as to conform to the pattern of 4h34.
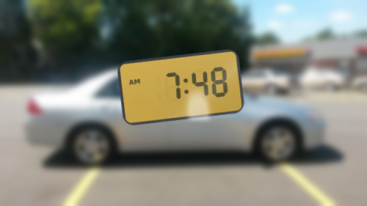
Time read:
7h48
